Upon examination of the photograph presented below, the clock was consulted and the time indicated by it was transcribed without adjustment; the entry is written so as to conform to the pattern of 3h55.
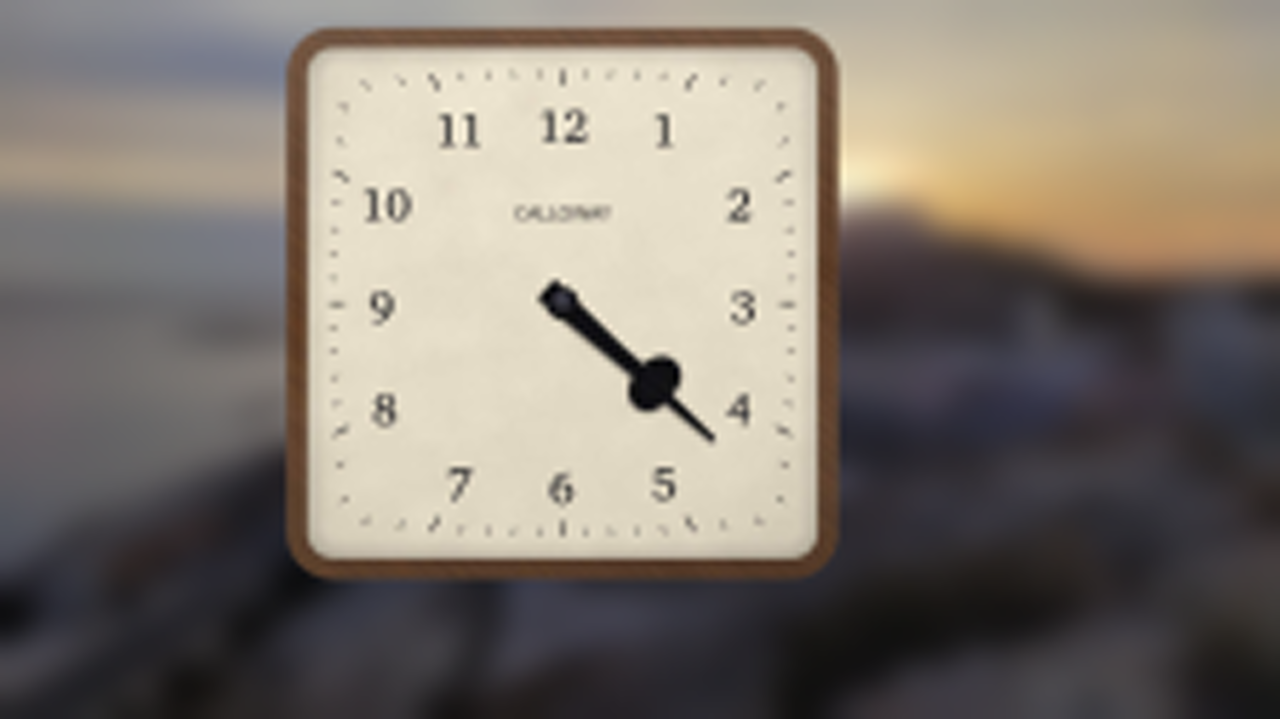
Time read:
4h22
